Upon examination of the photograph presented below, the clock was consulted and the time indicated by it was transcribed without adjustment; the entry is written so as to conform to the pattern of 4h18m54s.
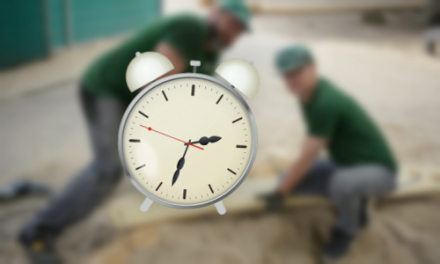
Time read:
2h32m48s
